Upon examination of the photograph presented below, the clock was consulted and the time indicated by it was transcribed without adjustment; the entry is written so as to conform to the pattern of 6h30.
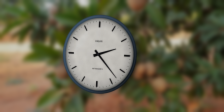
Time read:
2h23
